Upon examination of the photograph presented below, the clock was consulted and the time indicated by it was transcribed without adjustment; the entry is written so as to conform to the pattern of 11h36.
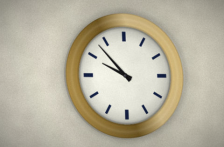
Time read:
9h53
